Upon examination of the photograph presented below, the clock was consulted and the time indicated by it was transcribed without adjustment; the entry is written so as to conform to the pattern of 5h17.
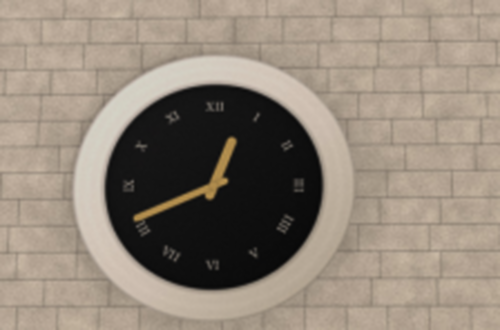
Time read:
12h41
